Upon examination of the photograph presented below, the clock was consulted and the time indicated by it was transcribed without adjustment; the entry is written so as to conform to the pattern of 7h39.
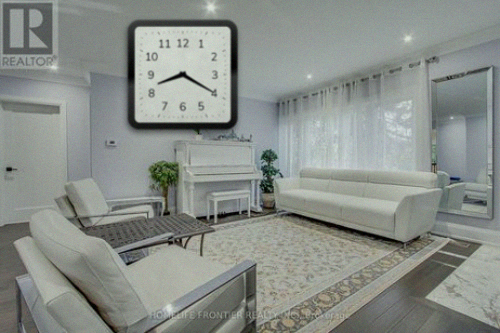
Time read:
8h20
